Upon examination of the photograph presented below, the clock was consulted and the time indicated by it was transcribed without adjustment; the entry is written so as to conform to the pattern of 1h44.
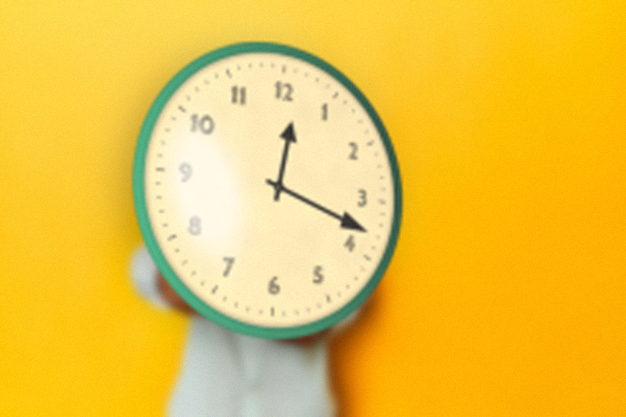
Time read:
12h18
